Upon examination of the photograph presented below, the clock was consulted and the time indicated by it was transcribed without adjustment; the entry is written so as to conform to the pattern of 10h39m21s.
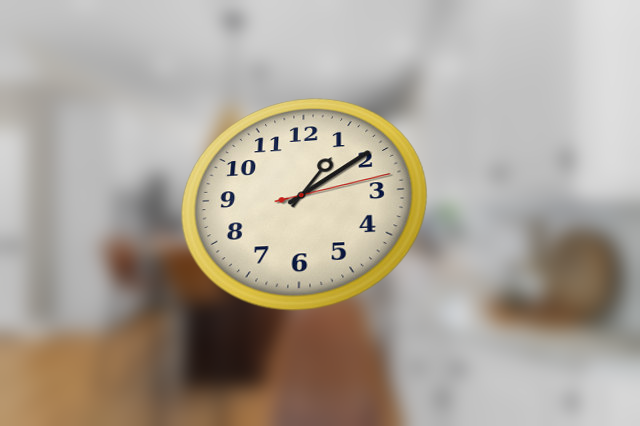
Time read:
1h09m13s
